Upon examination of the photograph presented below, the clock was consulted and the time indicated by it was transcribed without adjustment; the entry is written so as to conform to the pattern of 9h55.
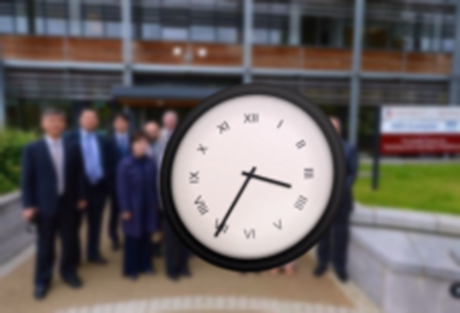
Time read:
3h35
